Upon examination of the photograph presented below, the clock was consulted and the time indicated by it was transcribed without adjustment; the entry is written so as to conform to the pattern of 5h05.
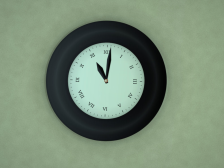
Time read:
11h01
